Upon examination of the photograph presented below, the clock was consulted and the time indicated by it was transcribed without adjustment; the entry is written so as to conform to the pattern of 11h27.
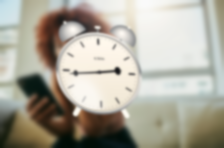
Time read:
2h44
